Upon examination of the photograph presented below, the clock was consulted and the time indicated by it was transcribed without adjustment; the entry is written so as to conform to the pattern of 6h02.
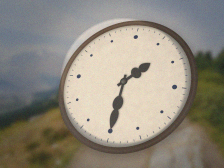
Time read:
1h30
